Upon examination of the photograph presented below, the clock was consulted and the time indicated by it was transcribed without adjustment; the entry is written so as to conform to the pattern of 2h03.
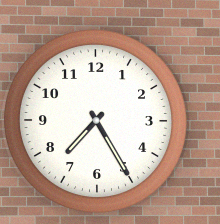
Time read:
7h25
